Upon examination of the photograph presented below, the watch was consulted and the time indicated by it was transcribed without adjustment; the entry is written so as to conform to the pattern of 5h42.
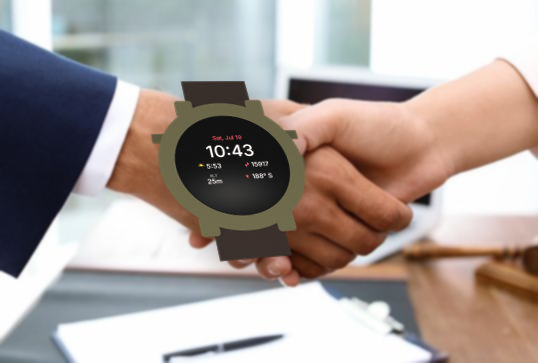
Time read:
10h43
